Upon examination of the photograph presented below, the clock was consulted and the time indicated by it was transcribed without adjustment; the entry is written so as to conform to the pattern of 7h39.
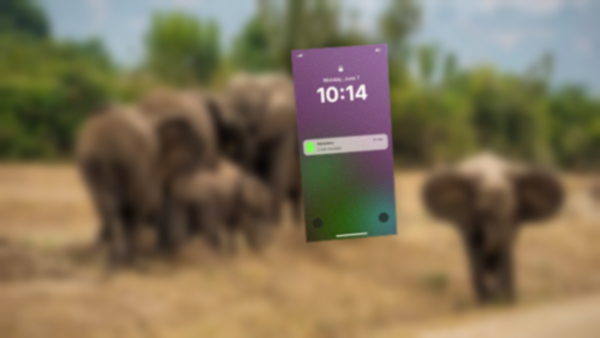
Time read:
10h14
